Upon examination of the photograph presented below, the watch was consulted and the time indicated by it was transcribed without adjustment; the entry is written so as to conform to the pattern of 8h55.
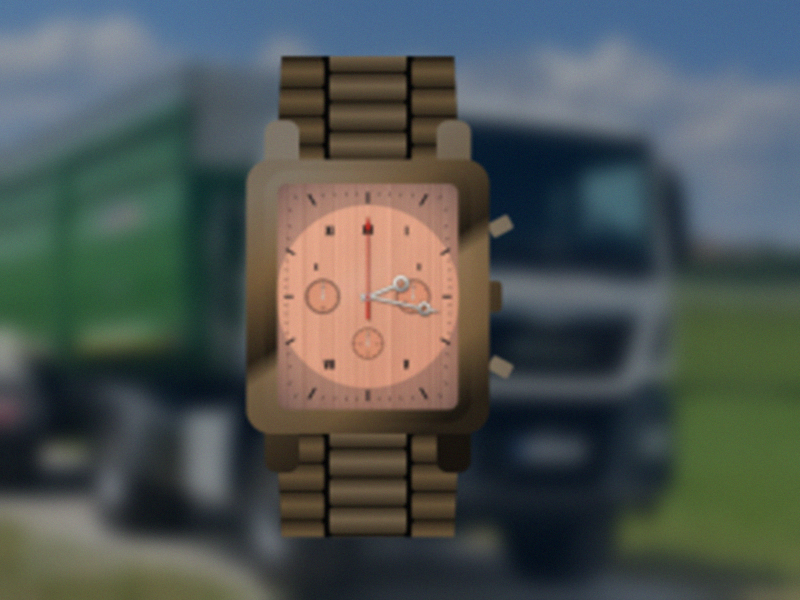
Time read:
2h17
